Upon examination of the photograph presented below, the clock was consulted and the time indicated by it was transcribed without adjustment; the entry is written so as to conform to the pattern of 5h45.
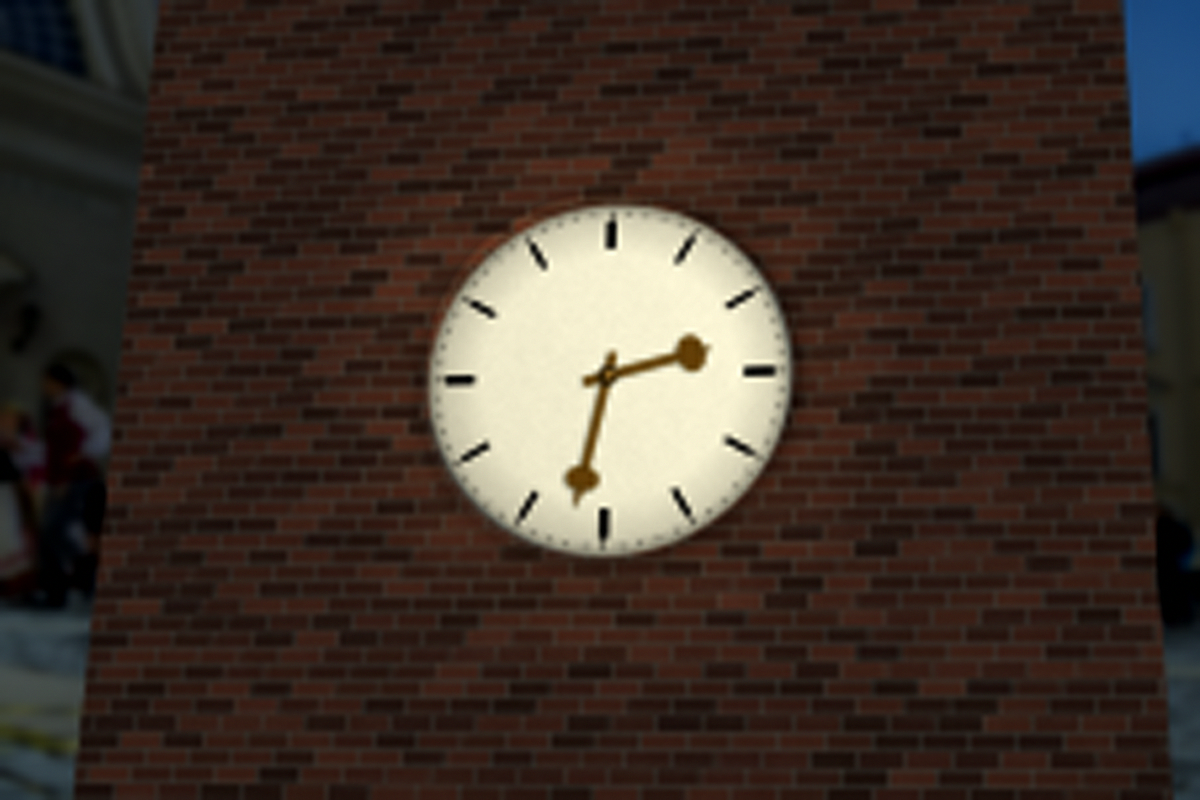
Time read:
2h32
